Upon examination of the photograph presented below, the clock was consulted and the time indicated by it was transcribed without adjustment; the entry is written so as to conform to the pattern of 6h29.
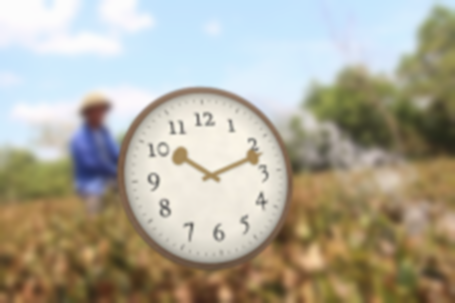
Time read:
10h12
